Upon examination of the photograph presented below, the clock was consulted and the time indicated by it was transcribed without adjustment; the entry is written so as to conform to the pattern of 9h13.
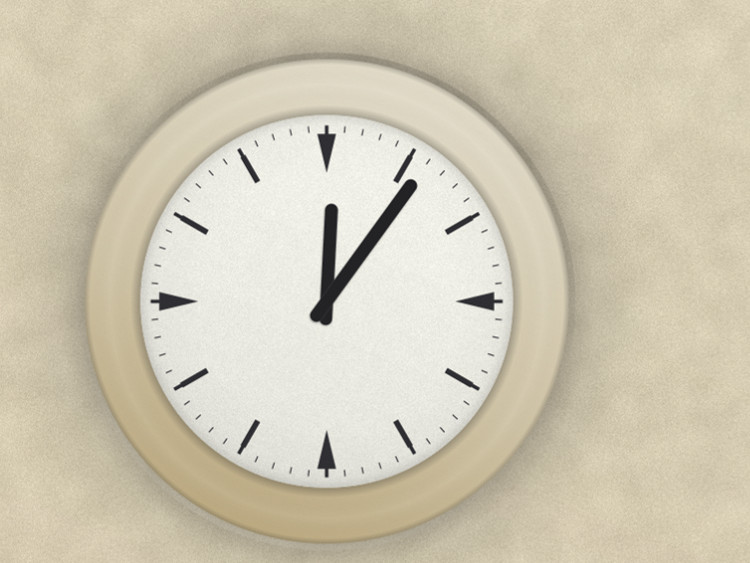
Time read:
12h06
